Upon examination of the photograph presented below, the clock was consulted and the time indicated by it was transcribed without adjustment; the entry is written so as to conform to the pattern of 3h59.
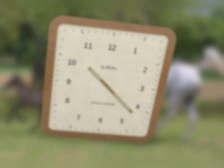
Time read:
10h22
